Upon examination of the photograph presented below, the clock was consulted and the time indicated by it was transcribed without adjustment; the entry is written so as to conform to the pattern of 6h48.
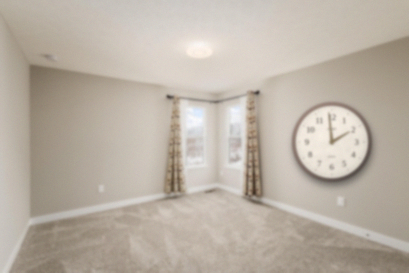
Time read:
1h59
